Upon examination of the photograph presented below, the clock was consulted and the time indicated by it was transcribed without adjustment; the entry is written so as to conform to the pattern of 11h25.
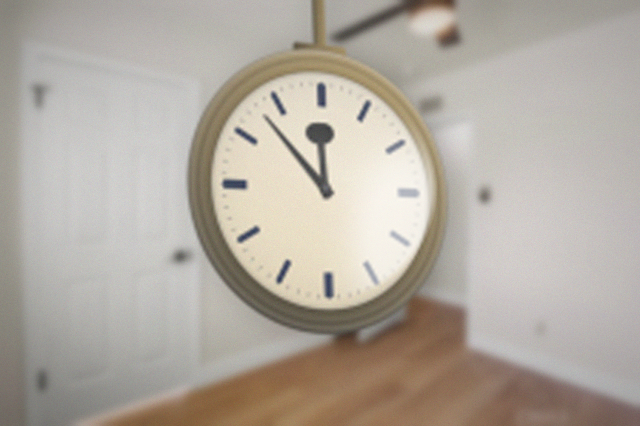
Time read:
11h53
